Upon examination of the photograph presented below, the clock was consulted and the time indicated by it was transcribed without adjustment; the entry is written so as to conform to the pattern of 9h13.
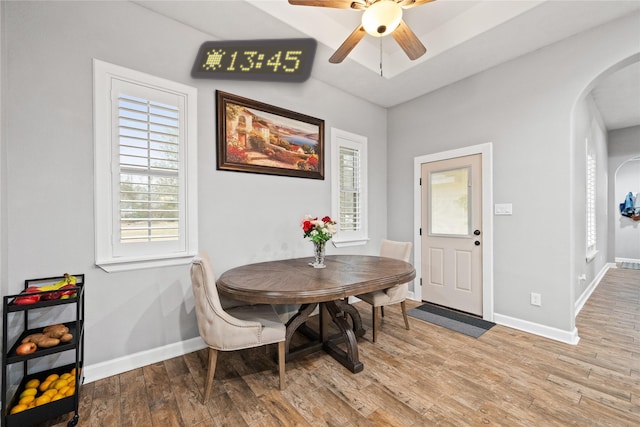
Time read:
13h45
